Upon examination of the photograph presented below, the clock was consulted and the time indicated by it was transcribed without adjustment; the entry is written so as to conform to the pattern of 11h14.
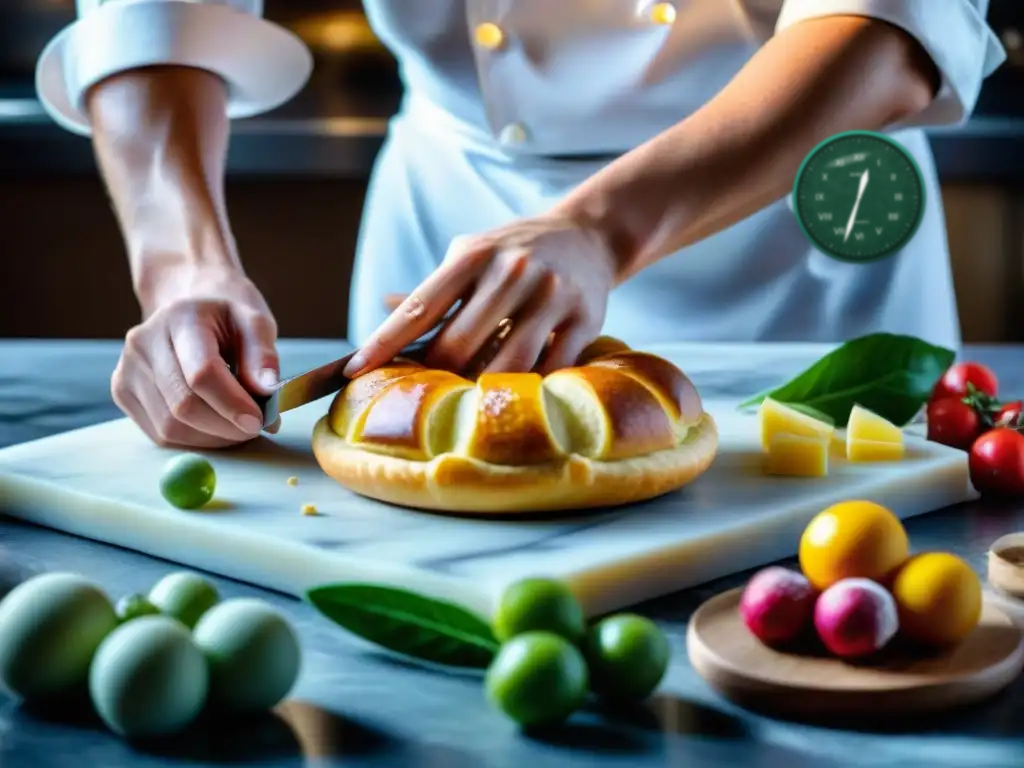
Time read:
12h33
